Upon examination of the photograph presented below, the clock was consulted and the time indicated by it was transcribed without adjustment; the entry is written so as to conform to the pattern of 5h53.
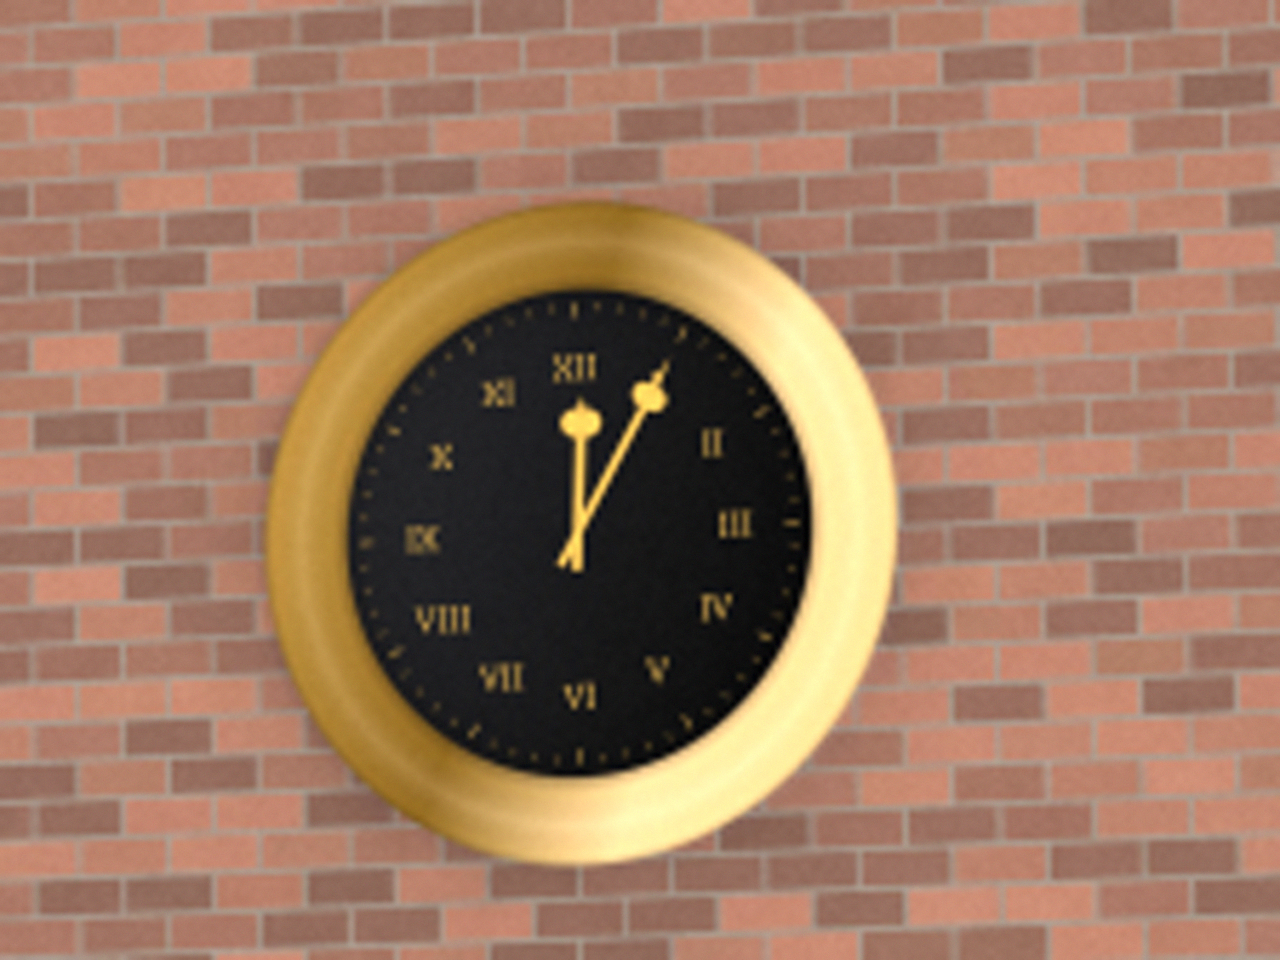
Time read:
12h05
